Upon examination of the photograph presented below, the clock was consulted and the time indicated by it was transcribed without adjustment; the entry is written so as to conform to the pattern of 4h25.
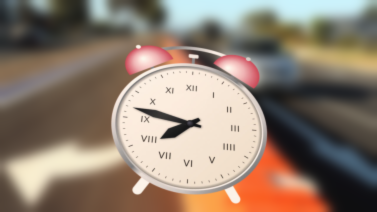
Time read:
7h47
